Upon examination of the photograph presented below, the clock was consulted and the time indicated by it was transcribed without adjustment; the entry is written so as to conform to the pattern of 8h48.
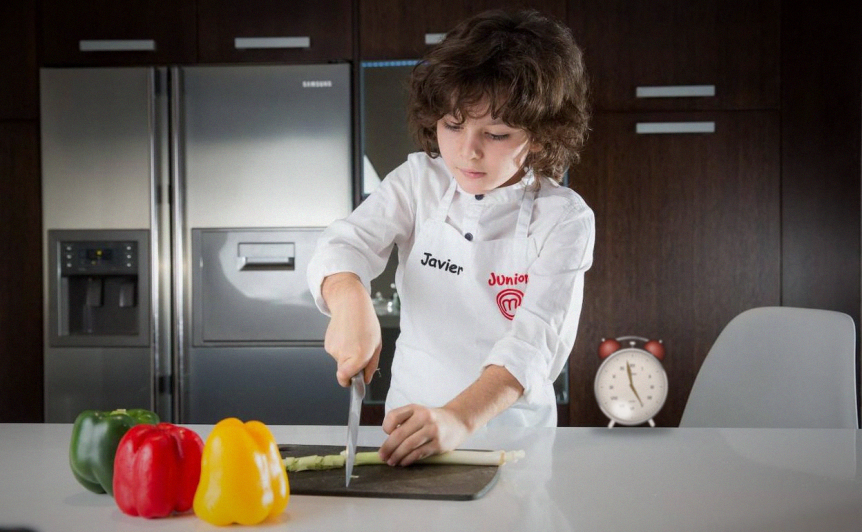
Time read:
4h58
